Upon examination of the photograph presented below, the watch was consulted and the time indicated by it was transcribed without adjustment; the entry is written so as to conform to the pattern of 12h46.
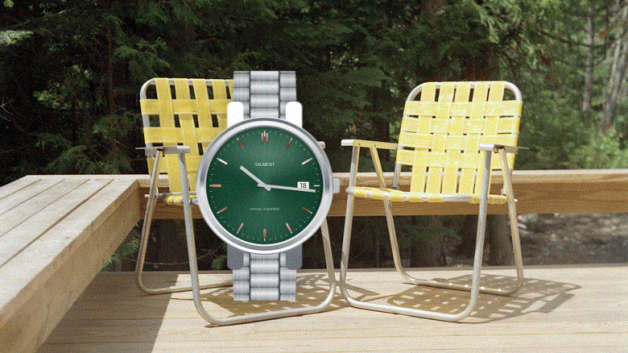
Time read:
10h16
